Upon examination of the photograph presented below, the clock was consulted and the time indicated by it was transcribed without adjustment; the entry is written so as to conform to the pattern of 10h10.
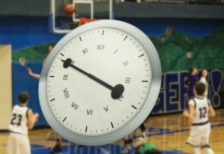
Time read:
3h49
